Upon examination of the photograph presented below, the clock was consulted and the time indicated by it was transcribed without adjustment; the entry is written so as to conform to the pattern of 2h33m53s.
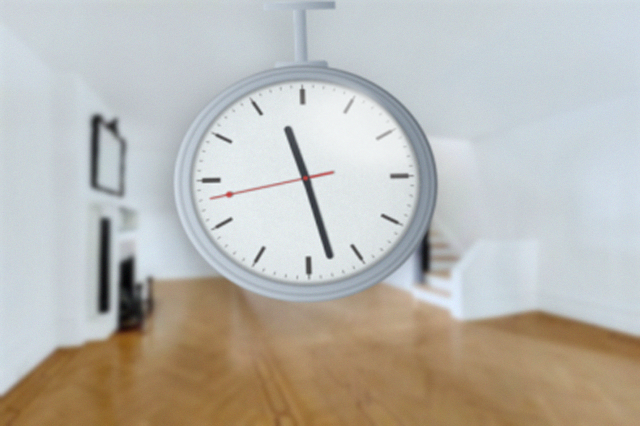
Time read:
11h27m43s
